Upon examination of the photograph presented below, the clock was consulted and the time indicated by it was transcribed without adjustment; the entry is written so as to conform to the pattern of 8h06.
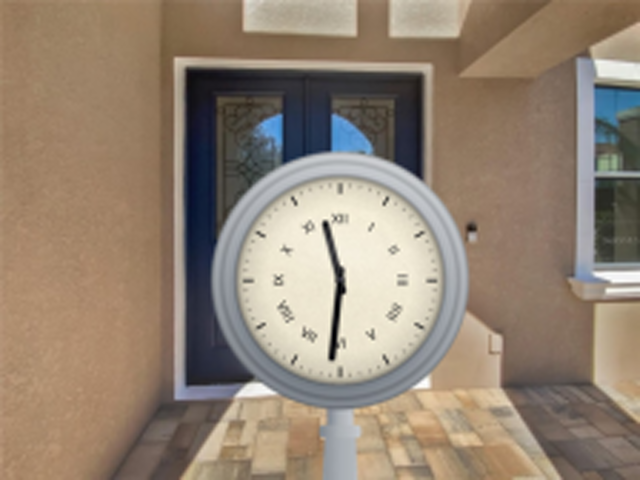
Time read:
11h31
